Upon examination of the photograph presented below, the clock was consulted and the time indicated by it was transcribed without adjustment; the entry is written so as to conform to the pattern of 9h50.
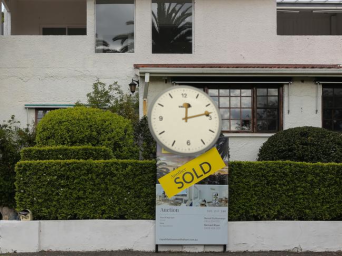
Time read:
12h13
